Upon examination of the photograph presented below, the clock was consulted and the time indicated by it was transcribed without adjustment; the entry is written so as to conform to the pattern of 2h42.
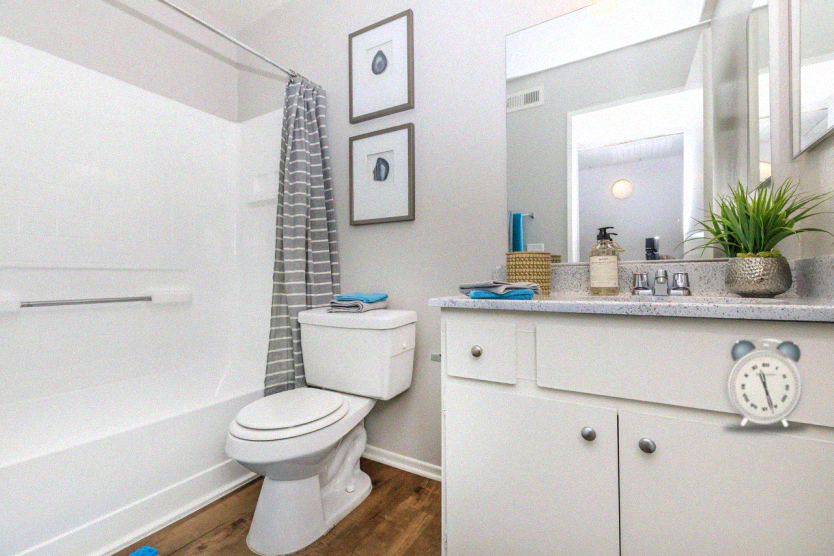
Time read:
11h27
